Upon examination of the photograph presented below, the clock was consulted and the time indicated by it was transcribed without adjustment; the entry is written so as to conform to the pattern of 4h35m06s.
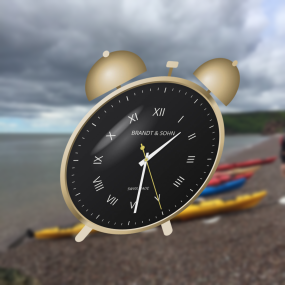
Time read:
1h29m25s
